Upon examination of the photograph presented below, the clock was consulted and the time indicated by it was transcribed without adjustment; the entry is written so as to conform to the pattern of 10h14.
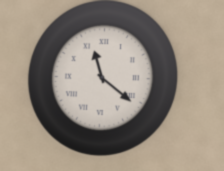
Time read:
11h21
